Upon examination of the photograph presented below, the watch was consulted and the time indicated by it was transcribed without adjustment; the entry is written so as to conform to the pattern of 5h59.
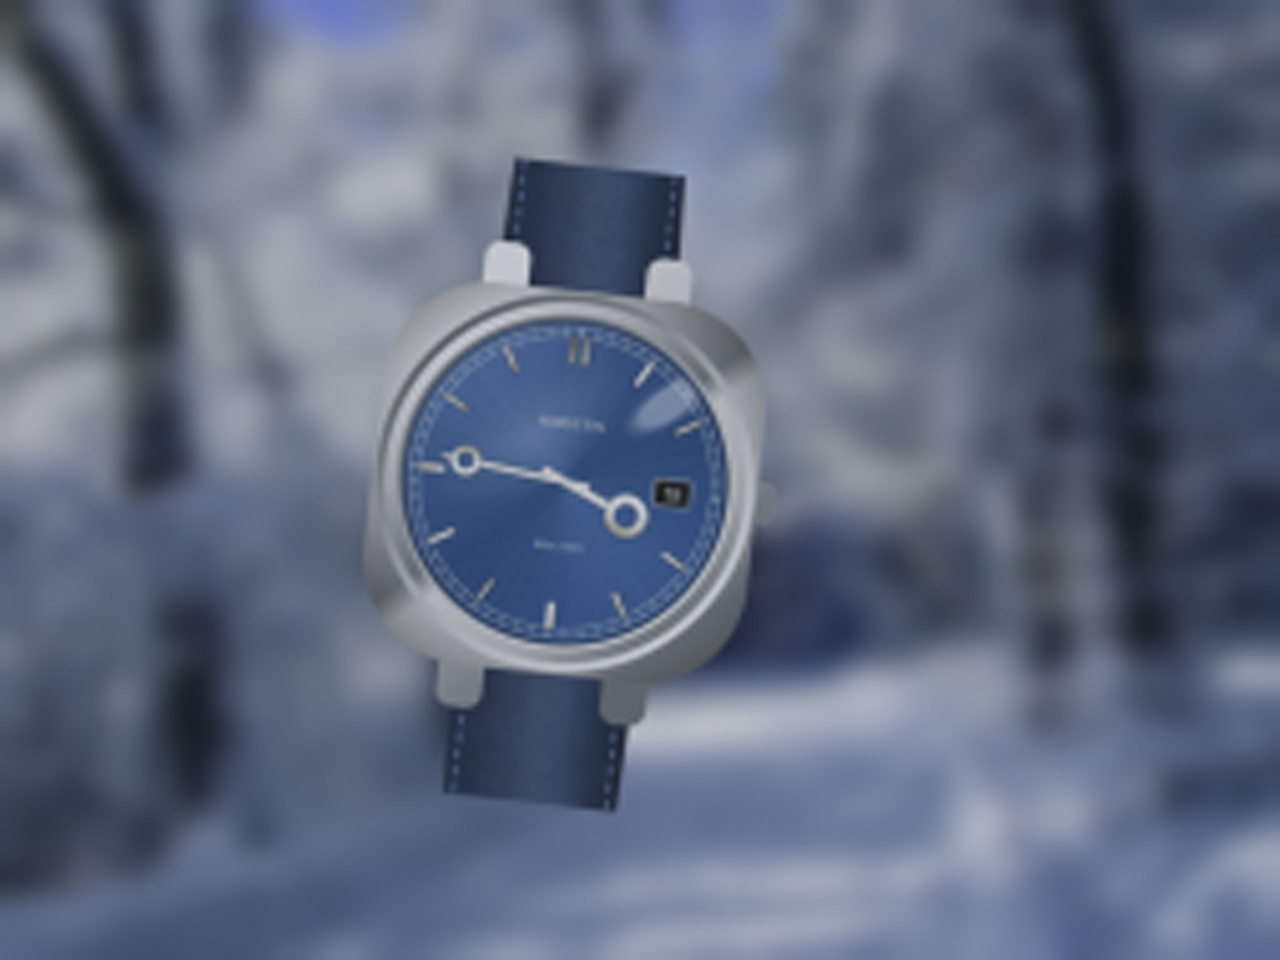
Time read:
3h46
